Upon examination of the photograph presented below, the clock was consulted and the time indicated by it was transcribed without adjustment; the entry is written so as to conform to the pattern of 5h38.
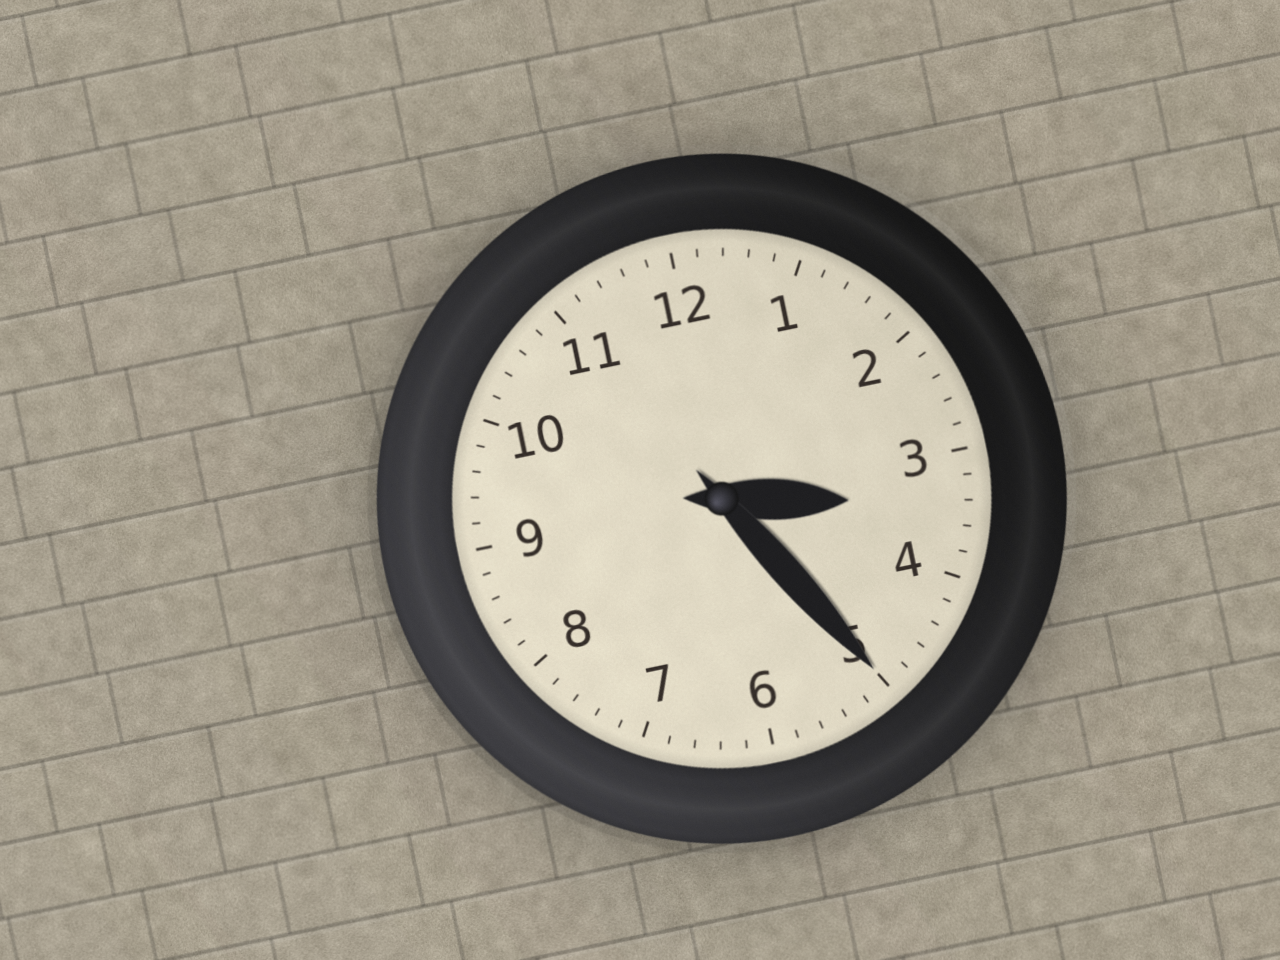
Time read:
3h25
